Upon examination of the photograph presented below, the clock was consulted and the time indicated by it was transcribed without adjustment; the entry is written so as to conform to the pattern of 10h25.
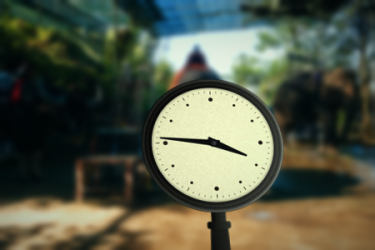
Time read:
3h46
